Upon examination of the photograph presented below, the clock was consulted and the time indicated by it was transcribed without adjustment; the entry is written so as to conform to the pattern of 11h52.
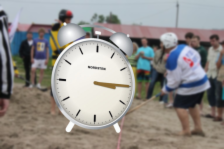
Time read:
3h15
